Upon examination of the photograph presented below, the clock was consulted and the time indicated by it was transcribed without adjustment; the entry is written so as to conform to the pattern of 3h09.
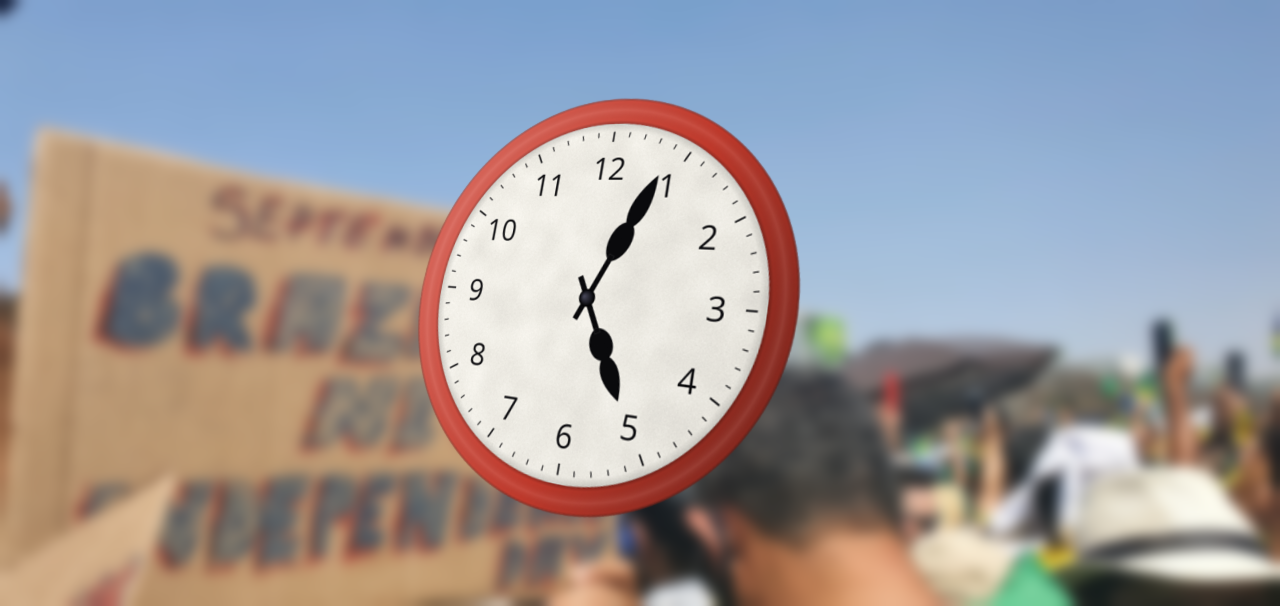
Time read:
5h04
